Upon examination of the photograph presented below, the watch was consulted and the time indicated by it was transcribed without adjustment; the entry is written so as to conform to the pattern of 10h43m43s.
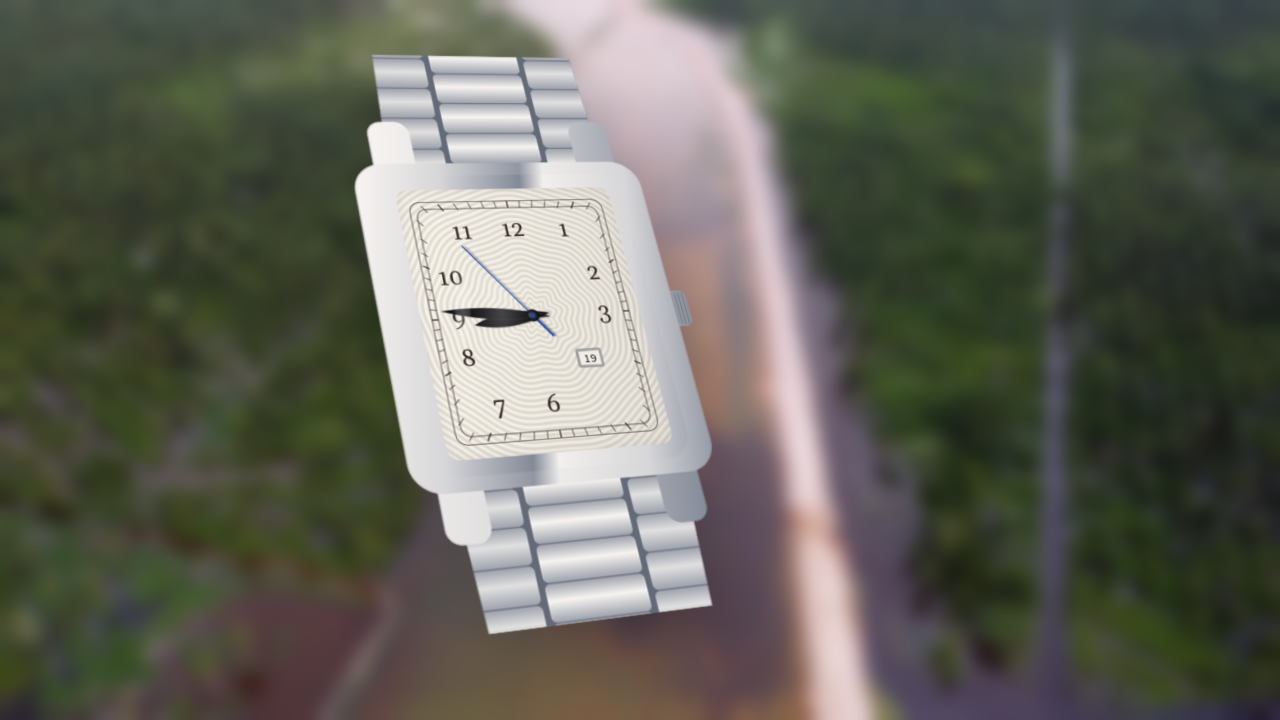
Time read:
8h45m54s
